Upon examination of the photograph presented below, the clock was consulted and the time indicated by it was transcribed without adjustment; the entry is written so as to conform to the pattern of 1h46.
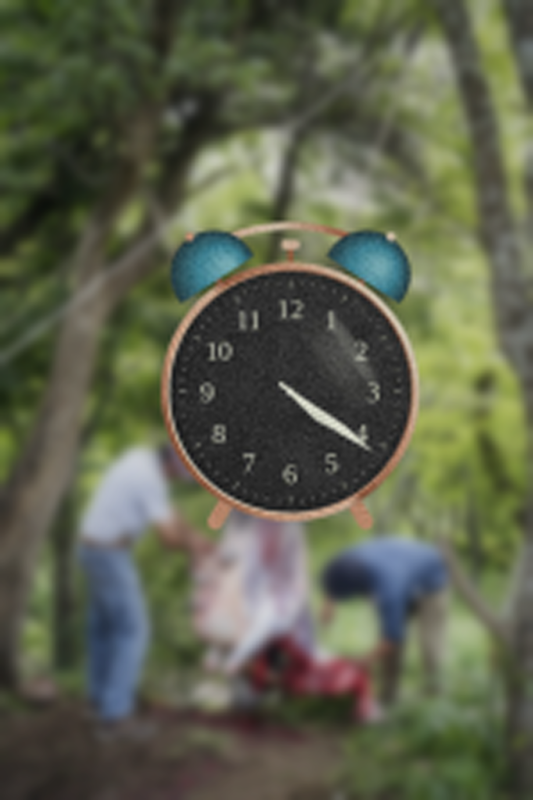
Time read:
4h21
